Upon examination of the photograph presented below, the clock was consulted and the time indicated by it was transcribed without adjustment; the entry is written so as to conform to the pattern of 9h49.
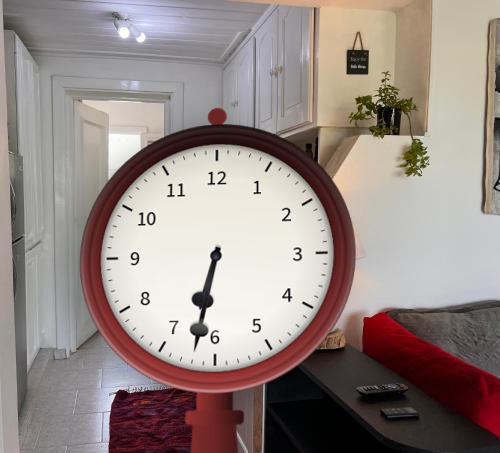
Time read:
6h32
